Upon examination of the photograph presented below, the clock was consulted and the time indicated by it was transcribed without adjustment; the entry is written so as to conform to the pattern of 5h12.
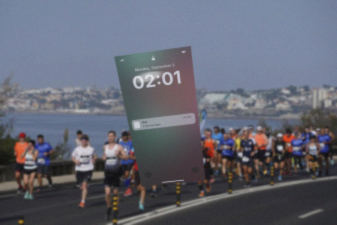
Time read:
2h01
